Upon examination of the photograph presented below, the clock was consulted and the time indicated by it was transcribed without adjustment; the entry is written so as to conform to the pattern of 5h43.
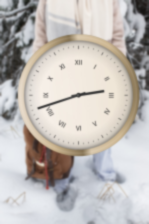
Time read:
2h42
